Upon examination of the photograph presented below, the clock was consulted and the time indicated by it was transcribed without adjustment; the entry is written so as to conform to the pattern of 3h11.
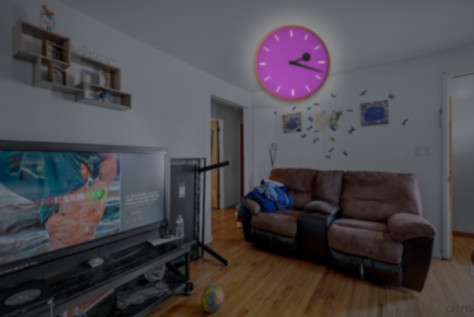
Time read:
2h18
